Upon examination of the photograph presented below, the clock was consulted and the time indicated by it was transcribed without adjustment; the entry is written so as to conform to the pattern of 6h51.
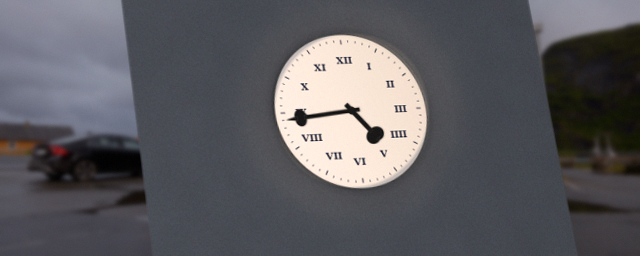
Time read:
4h44
